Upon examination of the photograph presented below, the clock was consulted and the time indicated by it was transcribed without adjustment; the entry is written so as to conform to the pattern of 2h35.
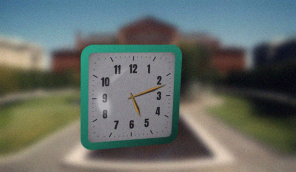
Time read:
5h12
